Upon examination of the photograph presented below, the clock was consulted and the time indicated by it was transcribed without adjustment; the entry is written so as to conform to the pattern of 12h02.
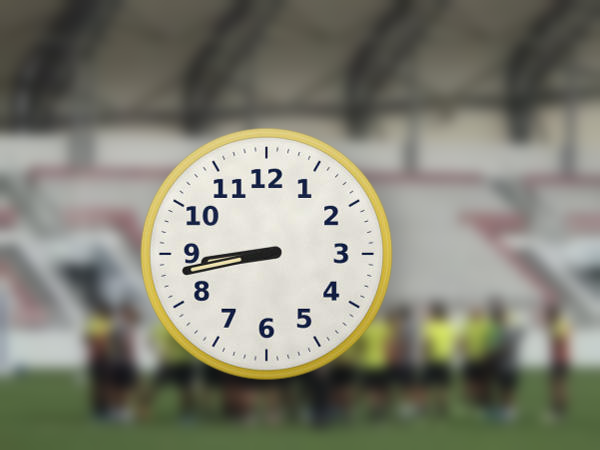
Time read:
8h43
